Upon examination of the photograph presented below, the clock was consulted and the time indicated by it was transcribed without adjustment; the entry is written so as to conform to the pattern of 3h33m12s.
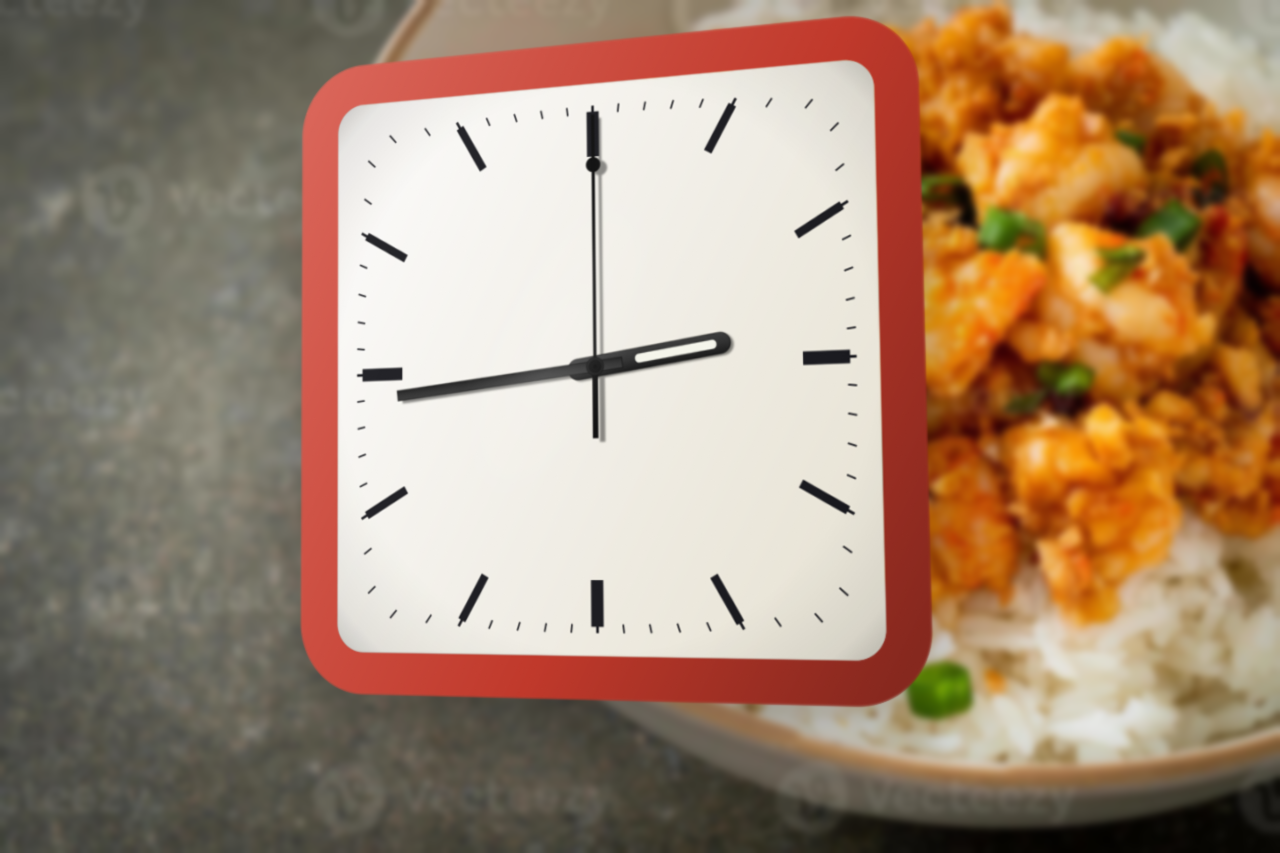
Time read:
2h44m00s
